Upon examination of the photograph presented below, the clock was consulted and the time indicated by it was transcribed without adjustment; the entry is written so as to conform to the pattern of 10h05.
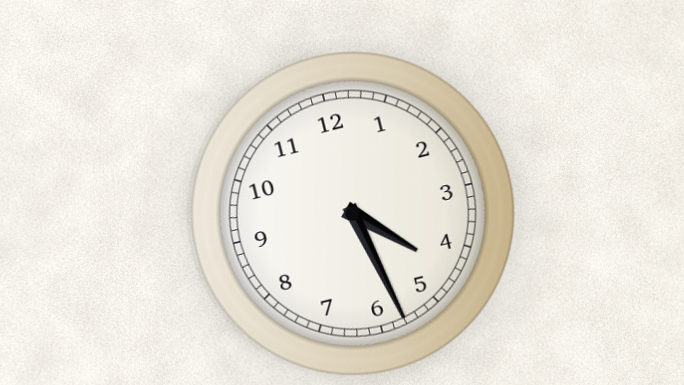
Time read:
4h28
